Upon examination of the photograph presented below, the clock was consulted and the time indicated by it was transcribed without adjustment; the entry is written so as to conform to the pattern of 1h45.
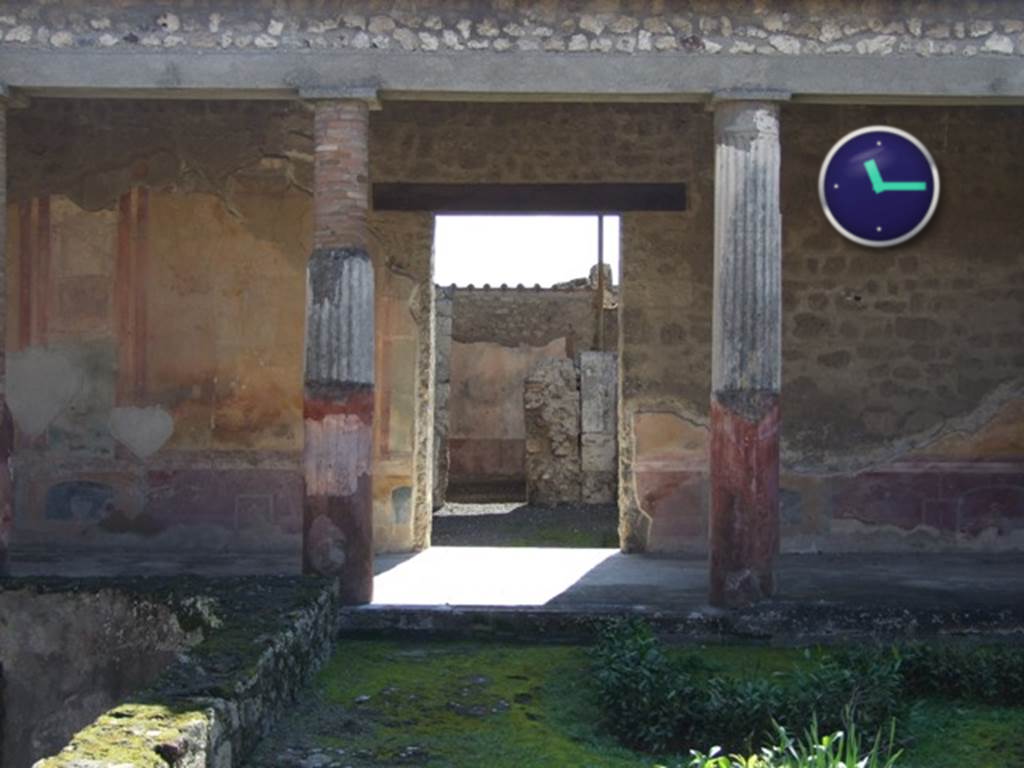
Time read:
11h15
